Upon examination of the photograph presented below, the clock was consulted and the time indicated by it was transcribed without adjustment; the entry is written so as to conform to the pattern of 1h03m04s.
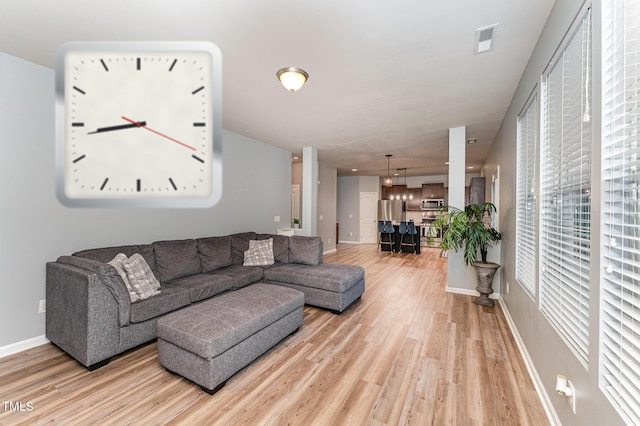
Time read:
8h43m19s
